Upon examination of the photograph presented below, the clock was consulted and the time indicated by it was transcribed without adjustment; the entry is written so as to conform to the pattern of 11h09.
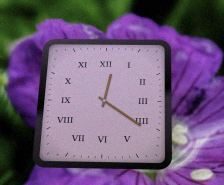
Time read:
12h21
